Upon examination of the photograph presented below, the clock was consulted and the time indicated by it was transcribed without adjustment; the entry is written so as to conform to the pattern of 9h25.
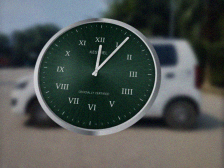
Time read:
12h06
